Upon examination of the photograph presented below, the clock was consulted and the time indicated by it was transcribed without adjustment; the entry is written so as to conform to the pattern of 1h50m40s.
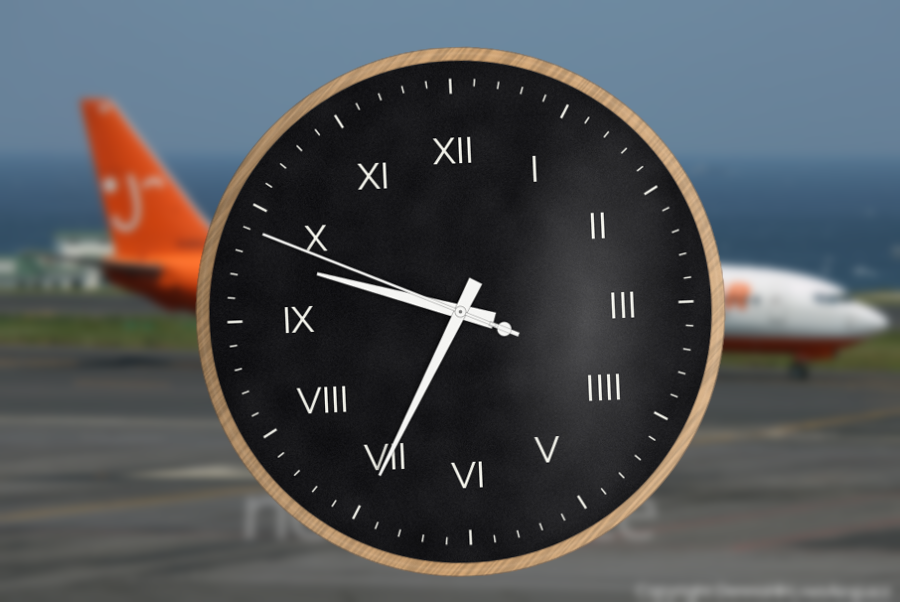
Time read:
9h34m49s
